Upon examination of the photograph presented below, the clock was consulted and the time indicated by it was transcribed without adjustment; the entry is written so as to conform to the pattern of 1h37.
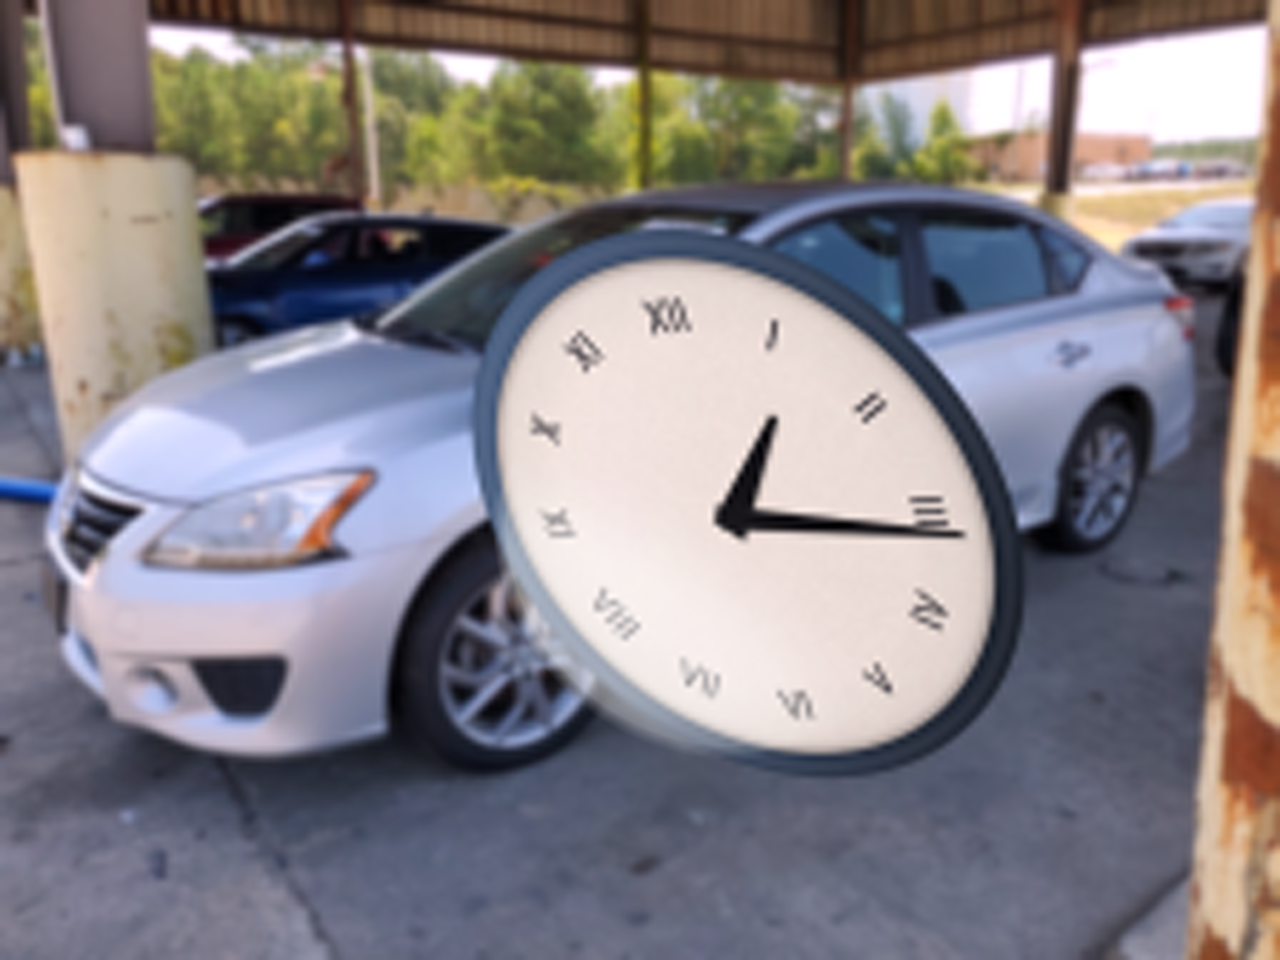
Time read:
1h16
